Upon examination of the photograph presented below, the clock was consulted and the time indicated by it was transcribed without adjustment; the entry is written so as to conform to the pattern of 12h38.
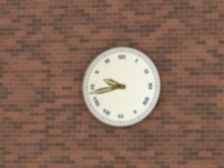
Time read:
9h43
